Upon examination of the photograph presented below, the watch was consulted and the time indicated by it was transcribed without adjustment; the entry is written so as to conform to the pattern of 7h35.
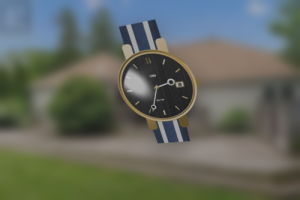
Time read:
2h34
